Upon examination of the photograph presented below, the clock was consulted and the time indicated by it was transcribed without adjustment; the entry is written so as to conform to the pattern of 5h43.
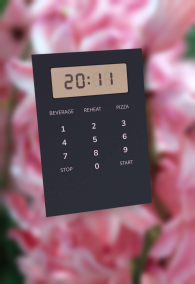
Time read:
20h11
